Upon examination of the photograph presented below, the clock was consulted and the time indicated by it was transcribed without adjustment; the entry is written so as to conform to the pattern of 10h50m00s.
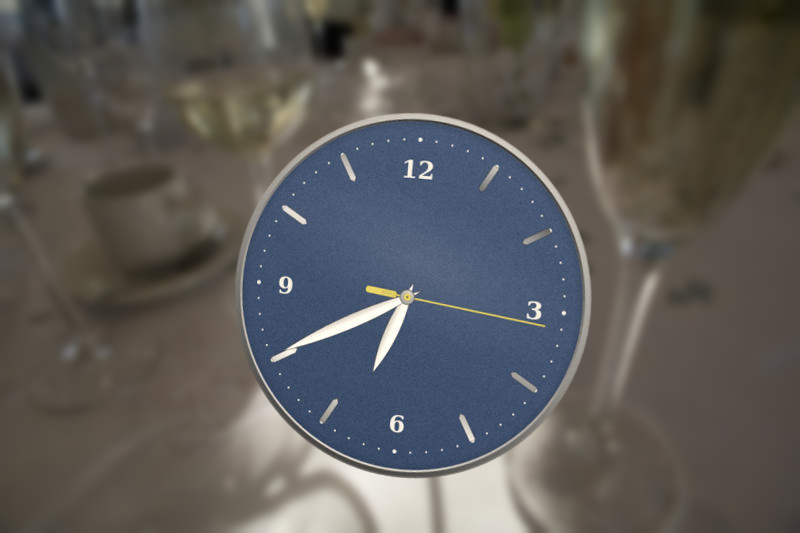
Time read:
6h40m16s
